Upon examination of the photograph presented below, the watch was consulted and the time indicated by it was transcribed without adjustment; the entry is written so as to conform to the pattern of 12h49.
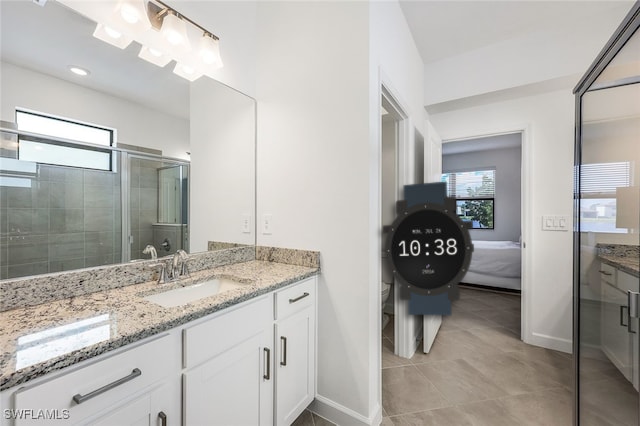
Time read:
10h38
